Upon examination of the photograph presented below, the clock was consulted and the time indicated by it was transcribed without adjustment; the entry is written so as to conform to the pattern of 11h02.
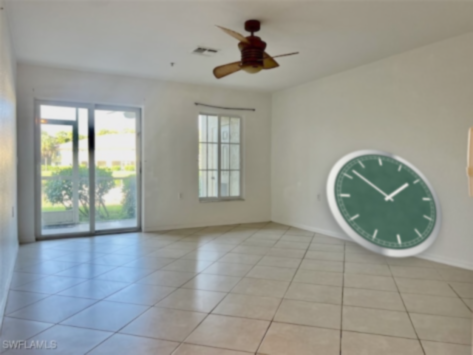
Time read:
1h52
